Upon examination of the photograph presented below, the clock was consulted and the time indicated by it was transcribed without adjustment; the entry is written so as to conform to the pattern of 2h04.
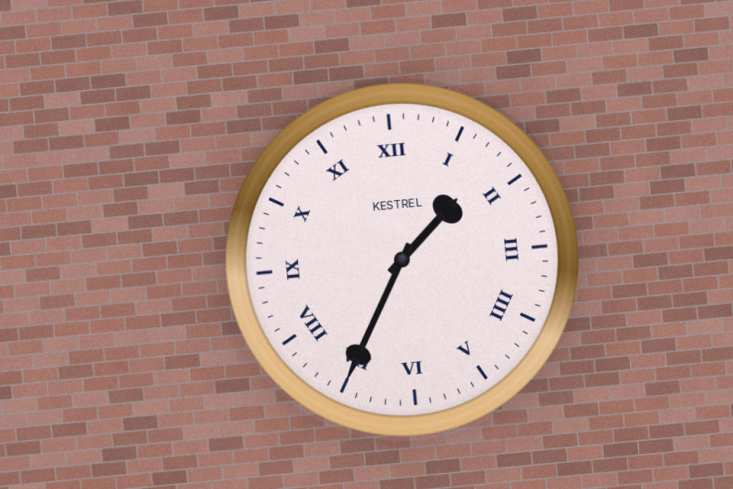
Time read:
1h35
